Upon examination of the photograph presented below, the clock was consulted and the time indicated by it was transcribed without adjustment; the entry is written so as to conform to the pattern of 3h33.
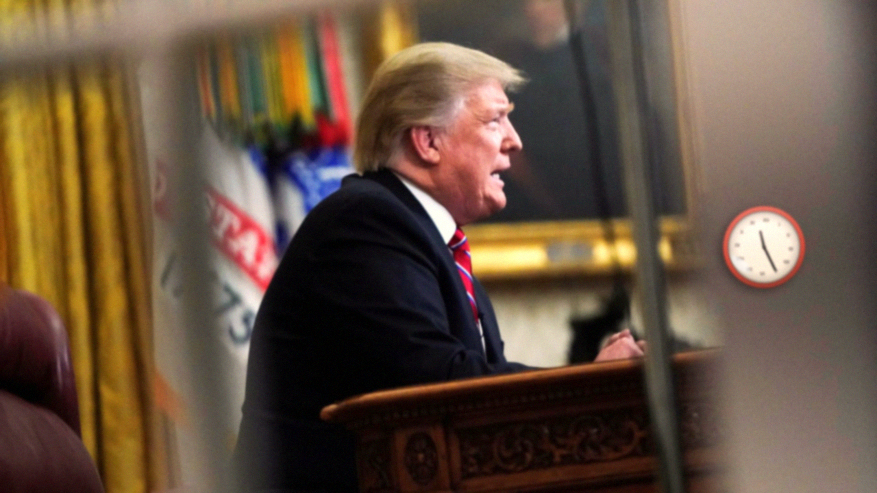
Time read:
11h25
